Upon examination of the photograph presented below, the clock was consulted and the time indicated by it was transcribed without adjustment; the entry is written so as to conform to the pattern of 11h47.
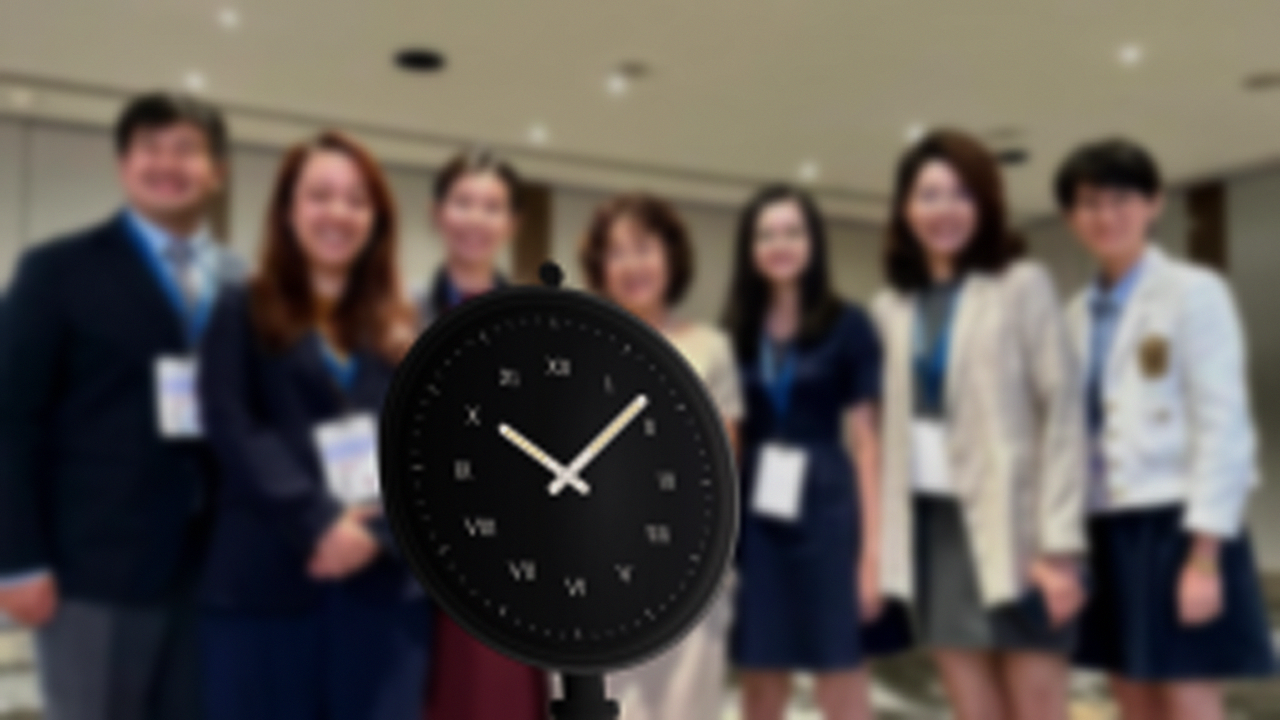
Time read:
10h08
